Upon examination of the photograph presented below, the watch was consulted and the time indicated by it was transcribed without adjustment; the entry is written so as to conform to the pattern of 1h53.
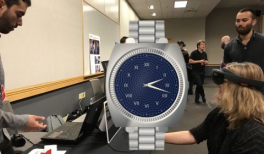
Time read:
2h18
